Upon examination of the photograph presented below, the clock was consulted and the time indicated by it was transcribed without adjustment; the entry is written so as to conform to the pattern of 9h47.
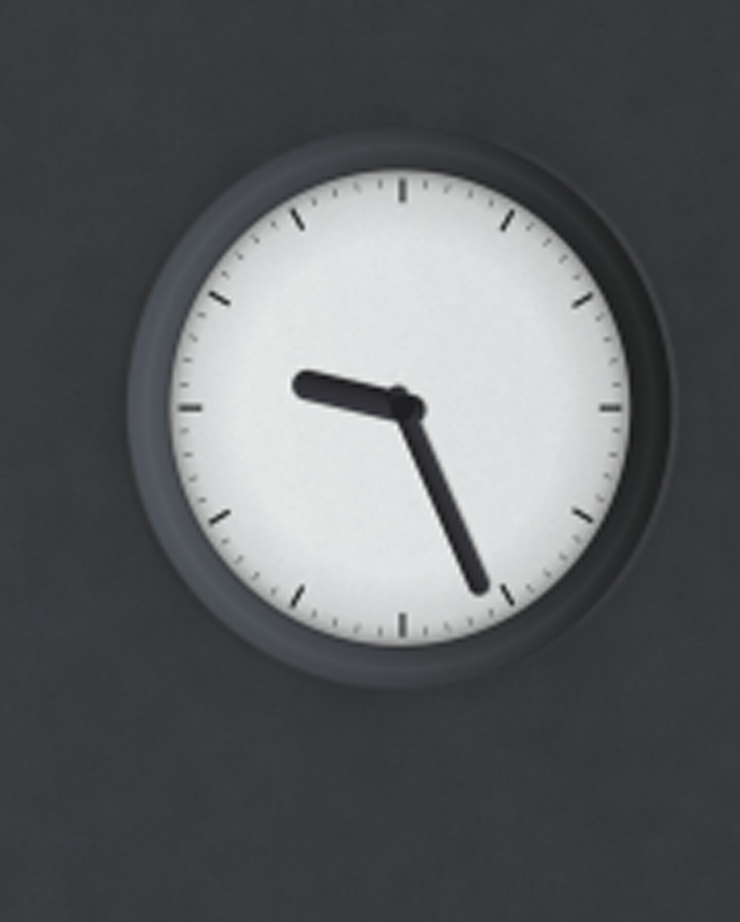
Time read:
9h26
